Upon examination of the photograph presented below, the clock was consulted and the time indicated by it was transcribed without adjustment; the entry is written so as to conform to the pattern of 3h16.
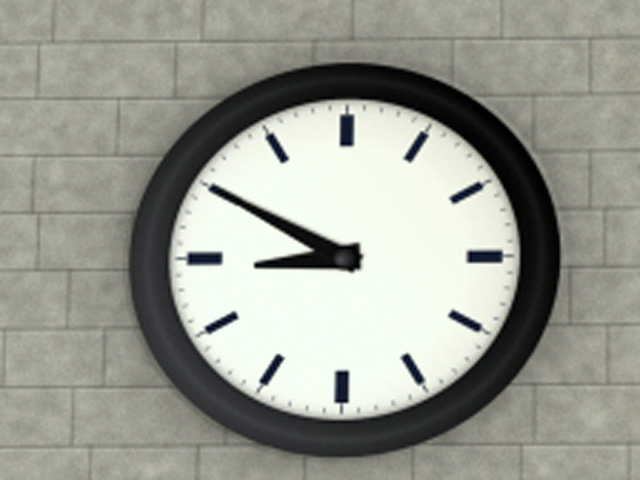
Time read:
8h50
